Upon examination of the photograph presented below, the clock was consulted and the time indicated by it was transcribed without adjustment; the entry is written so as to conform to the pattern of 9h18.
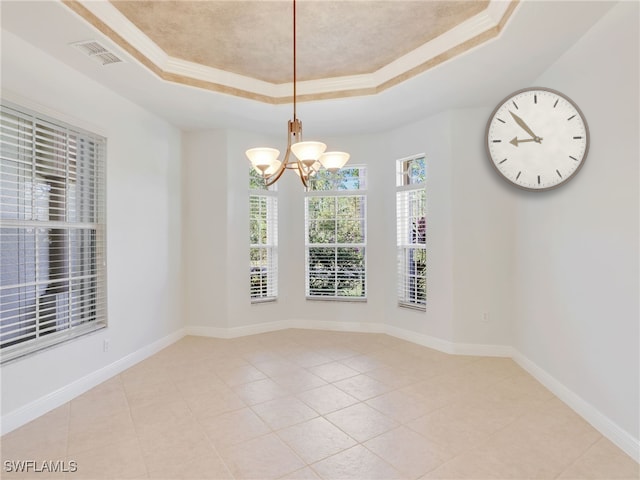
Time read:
8h53
